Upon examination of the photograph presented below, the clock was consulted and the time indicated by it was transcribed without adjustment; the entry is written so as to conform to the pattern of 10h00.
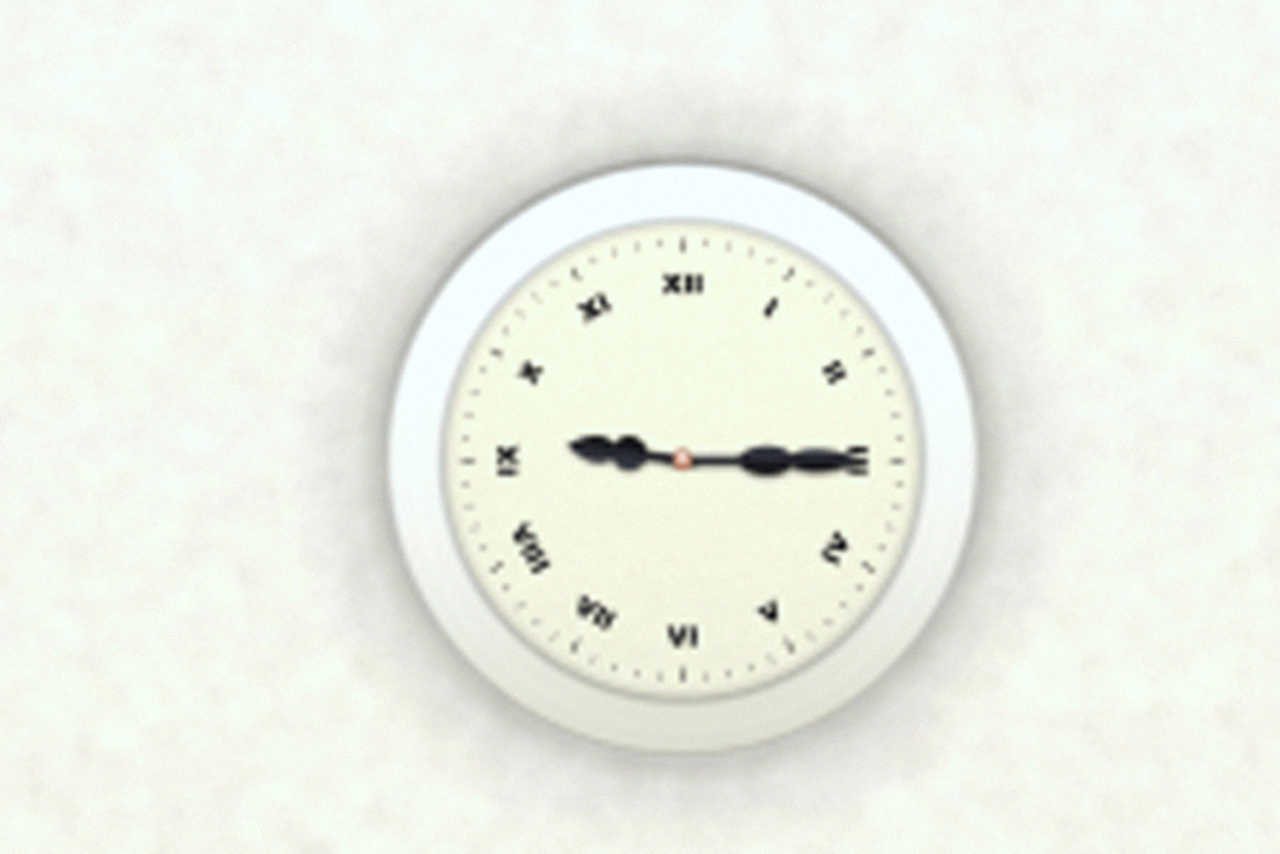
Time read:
9h15
